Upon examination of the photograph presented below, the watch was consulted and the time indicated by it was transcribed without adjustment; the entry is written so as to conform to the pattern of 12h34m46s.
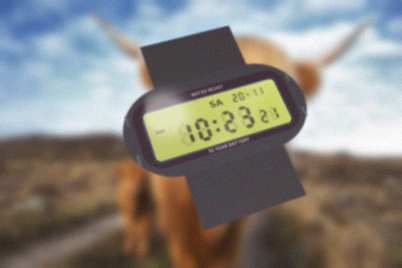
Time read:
10h23m21s
